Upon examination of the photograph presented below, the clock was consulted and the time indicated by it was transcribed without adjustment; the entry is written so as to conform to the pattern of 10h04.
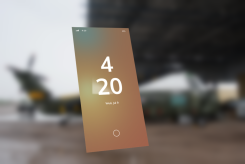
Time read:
4h20
